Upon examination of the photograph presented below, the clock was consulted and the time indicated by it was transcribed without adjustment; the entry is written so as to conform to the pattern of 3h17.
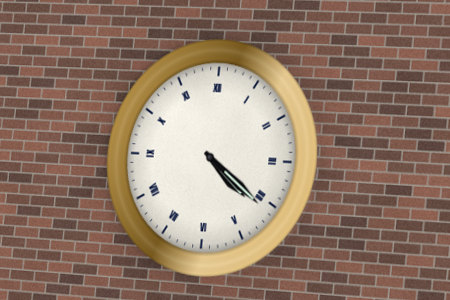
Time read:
4h21
